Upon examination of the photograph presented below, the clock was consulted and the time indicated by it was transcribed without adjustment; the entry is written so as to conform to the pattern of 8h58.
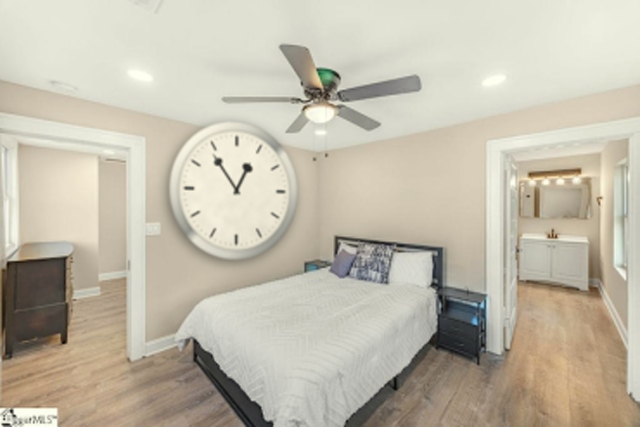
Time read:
12h54
